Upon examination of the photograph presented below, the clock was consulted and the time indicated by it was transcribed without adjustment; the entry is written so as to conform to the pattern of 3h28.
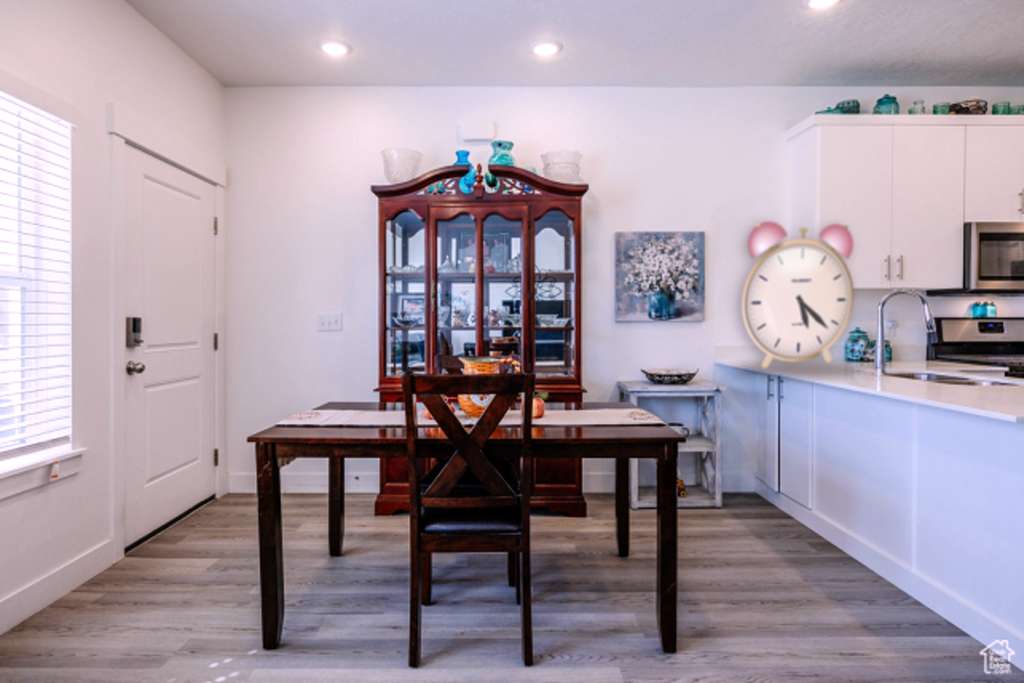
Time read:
5h22
